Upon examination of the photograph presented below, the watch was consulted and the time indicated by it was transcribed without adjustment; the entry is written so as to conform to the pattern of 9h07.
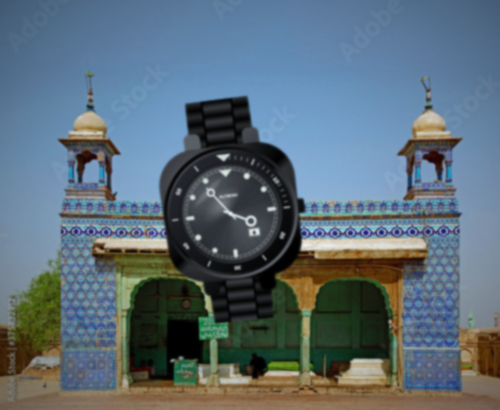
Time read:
3h54
